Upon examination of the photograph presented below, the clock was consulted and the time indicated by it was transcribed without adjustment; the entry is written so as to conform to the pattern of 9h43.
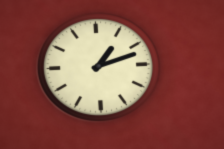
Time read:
1h12
